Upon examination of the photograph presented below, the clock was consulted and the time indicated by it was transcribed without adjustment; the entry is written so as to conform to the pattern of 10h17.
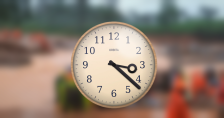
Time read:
3h22
